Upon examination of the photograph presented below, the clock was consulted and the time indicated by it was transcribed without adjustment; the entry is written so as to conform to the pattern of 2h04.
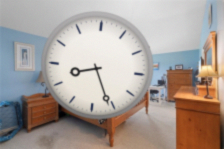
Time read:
8h26
